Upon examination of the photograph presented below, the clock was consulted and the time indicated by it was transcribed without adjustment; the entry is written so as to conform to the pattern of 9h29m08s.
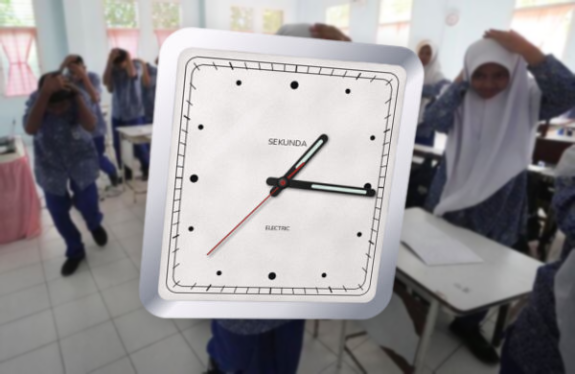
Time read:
1h15m37s
